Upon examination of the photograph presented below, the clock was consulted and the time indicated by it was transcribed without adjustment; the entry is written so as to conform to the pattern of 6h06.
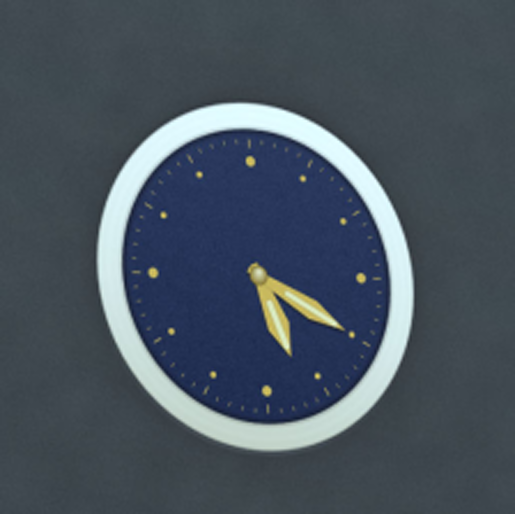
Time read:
5h20
